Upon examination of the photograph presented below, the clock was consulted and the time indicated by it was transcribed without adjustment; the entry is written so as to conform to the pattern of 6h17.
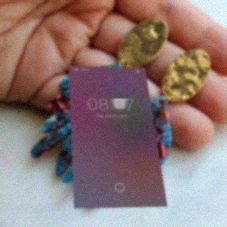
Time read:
8h07
